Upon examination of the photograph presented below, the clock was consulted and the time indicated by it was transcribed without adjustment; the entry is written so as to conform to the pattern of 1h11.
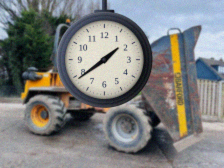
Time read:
1h39
